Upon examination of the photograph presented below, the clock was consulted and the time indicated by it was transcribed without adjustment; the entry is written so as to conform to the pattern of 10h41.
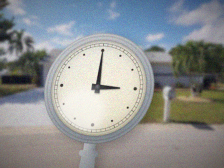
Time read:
3h00
